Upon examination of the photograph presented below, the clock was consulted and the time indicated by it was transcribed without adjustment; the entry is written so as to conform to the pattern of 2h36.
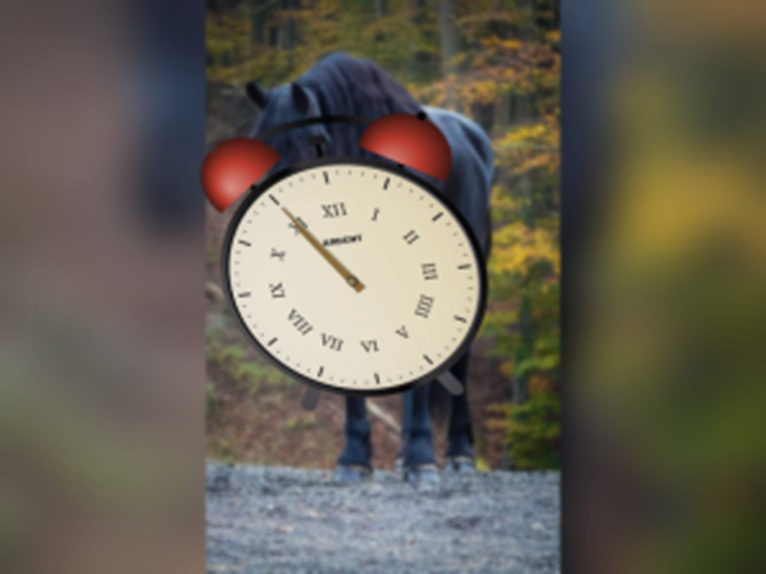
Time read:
10h55
